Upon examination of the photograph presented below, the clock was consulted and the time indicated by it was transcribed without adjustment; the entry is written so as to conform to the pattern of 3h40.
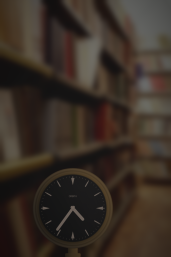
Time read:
4h36
